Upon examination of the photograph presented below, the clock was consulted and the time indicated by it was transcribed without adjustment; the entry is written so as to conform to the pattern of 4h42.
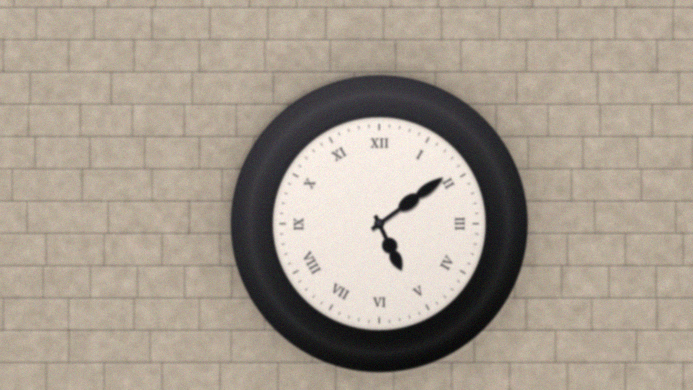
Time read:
5h09
